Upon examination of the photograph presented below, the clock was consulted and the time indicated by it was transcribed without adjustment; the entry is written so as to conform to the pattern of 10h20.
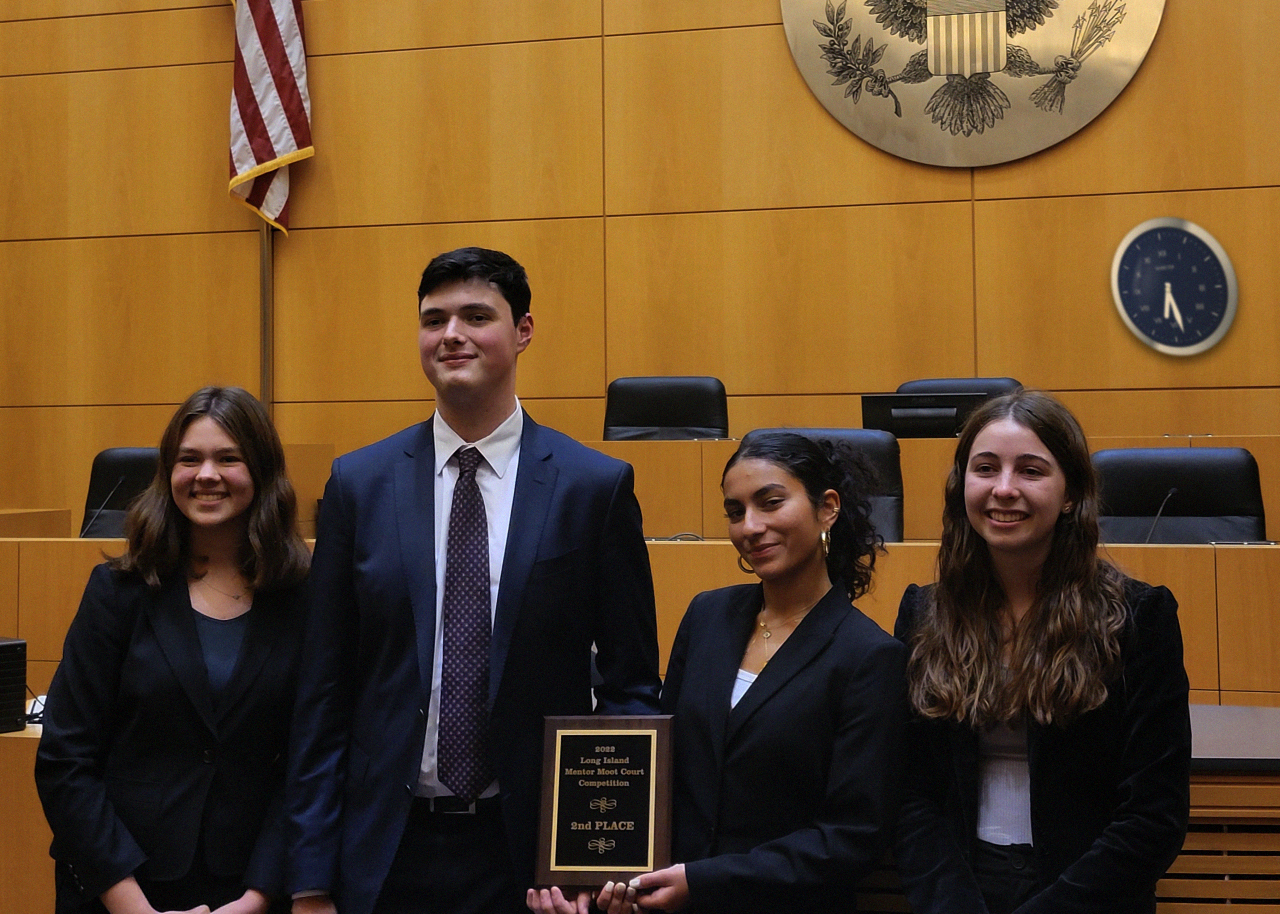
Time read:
6h28
